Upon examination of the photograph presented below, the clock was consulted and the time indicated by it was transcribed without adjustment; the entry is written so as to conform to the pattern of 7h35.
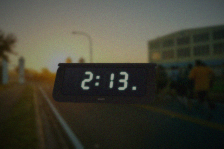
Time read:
2h13
